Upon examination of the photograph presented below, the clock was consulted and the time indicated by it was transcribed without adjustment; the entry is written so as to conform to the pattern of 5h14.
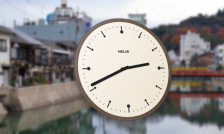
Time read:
2h41
